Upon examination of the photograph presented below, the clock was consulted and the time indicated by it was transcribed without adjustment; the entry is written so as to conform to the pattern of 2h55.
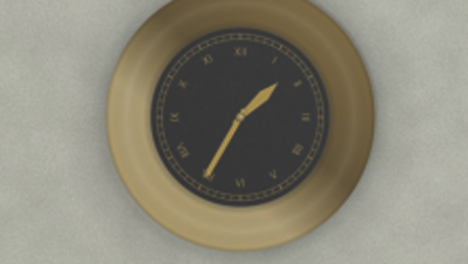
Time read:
1h35
